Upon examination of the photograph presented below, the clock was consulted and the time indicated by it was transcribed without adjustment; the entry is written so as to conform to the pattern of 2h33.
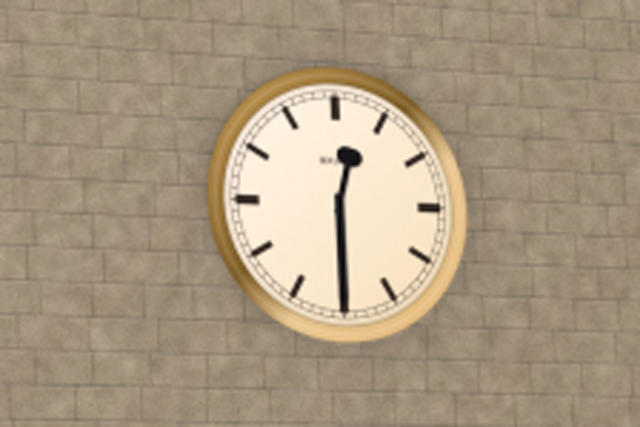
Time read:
12h30
